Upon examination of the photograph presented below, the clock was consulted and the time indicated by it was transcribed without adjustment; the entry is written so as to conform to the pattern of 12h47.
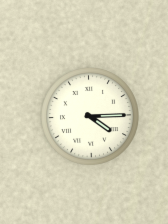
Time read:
4h15
